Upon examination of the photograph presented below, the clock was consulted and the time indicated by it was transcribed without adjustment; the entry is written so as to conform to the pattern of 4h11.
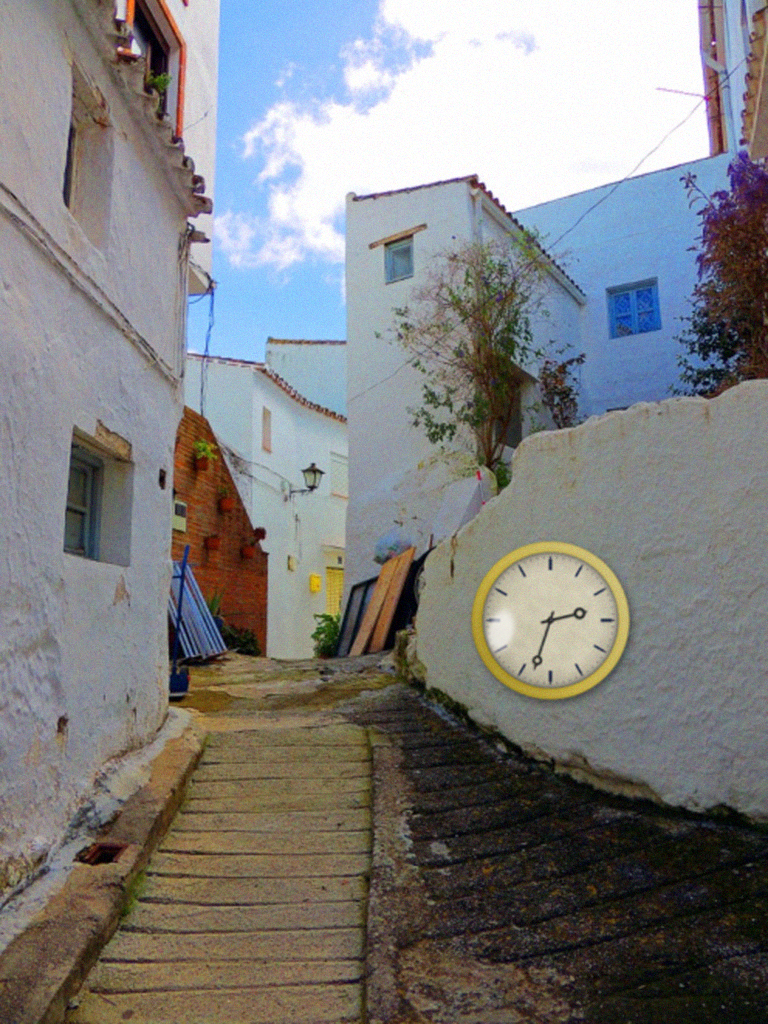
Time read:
2h33
